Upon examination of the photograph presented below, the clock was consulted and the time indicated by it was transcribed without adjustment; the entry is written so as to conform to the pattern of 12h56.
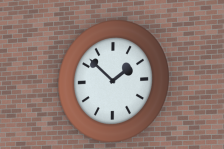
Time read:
1h52
